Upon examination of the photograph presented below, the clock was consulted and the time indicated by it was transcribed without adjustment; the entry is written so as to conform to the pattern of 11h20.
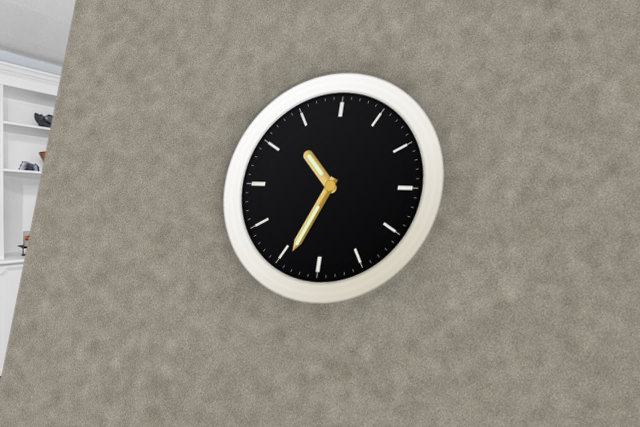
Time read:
10h34
